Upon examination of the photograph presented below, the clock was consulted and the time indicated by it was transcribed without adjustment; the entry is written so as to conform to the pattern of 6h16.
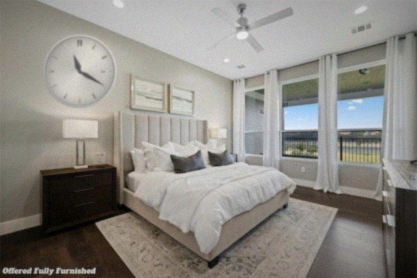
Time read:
11h20
